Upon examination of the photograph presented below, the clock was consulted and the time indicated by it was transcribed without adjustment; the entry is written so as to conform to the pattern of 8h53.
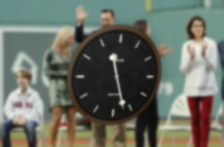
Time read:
11h27
